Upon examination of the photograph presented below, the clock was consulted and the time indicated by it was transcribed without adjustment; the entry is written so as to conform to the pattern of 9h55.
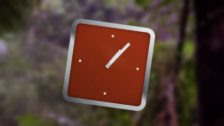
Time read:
1h06
